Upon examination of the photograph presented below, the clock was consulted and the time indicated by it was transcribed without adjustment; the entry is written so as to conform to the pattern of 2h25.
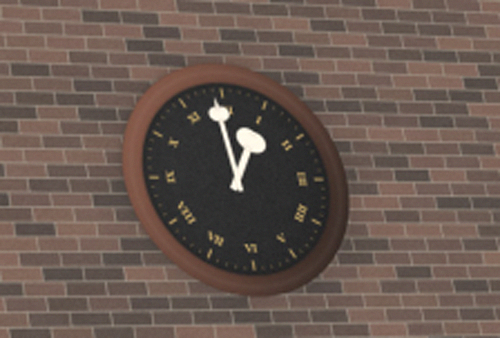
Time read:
12h59
